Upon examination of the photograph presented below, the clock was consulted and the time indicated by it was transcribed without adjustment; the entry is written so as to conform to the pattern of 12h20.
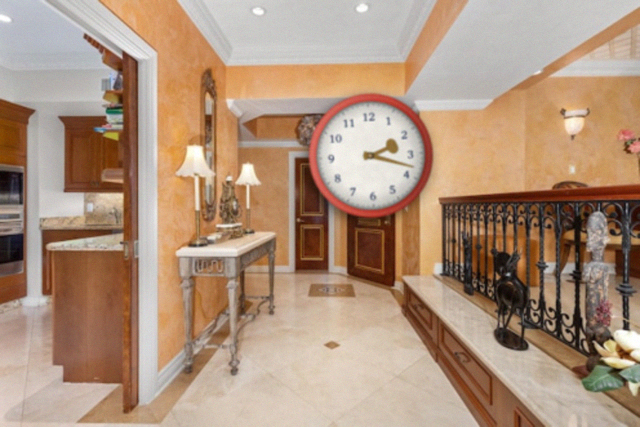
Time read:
2h18
